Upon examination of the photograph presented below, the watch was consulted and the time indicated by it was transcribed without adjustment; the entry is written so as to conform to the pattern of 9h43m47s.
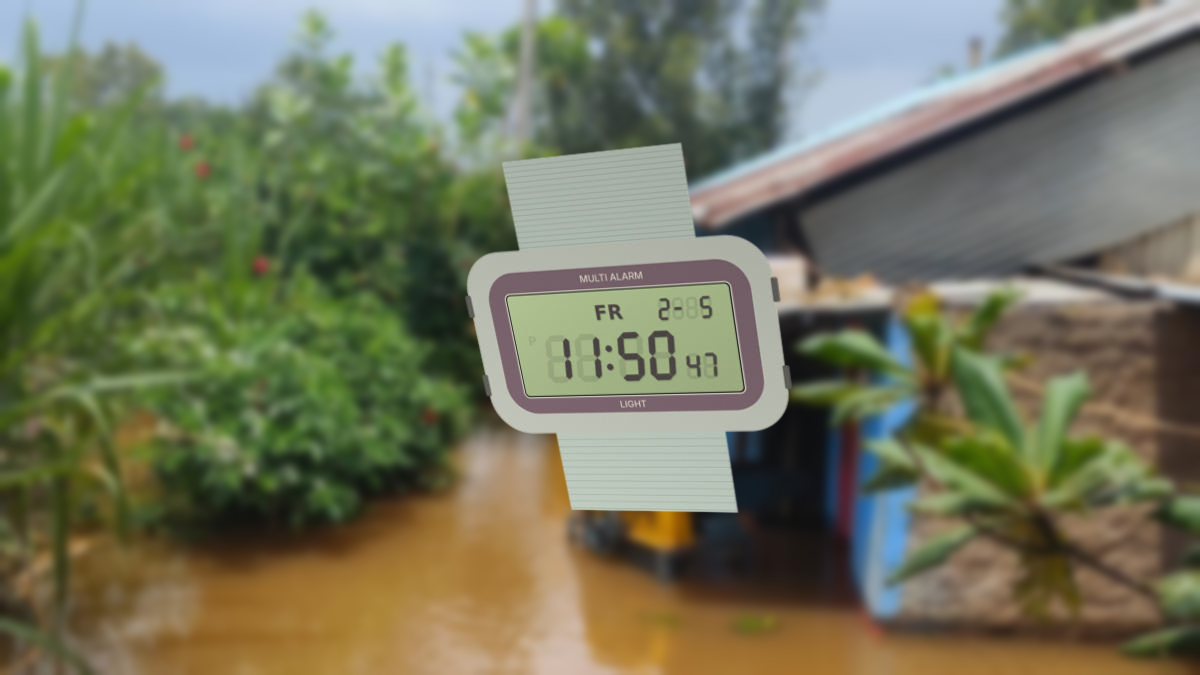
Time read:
11h50m47s
